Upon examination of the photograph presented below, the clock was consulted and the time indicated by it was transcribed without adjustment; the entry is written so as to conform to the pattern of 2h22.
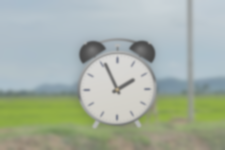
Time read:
1h56
